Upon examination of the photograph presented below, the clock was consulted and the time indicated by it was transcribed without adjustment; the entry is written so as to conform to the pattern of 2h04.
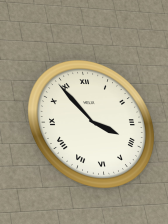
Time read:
3h54
